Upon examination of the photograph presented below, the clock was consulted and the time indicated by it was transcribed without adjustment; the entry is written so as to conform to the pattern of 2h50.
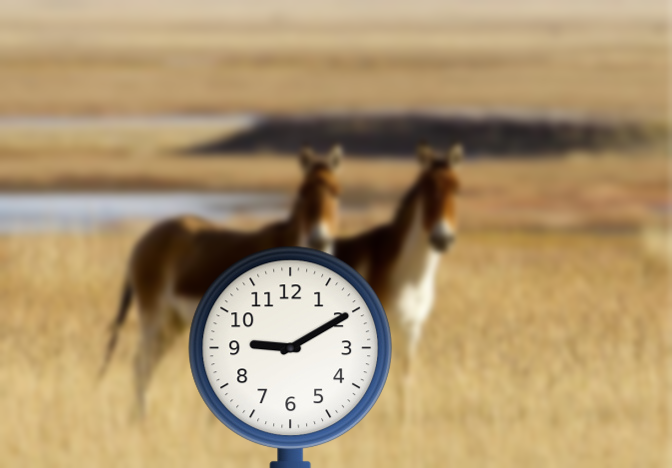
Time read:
9h10
